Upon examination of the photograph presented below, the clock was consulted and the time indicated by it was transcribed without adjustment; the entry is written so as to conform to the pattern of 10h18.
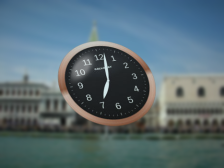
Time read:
7h02
